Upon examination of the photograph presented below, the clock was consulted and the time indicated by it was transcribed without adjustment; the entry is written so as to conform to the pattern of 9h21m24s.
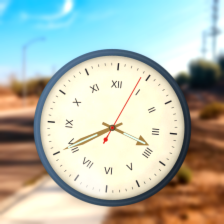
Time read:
3h40m04s
